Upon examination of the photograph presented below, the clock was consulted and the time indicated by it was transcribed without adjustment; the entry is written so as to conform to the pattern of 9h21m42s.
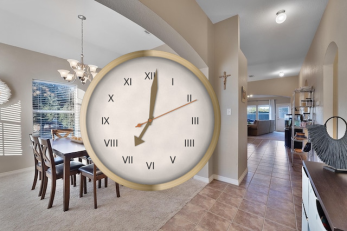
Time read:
7h01m11s
